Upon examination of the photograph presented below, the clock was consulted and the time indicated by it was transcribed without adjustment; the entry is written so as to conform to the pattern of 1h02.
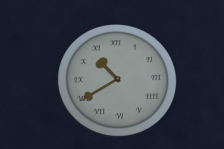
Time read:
10h40
